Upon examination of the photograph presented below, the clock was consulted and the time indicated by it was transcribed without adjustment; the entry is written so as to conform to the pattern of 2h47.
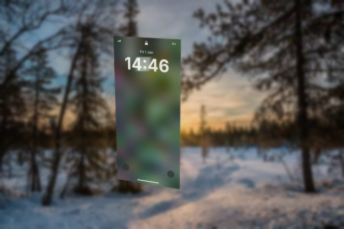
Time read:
14h46
